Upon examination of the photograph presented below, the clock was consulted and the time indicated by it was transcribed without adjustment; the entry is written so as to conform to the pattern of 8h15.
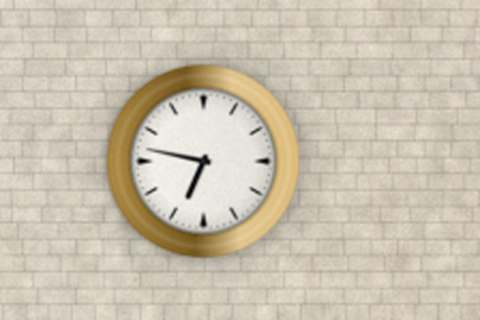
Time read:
6h47
